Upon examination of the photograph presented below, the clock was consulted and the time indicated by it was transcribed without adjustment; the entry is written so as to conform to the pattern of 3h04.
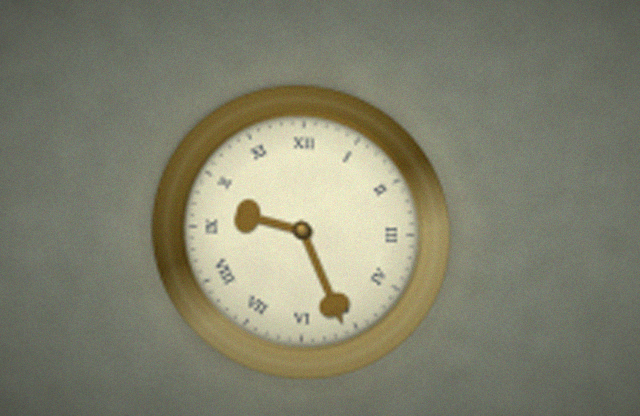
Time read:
9h26
